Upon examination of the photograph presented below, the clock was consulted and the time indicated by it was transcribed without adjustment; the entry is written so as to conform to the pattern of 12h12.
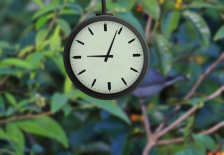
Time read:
9h04
